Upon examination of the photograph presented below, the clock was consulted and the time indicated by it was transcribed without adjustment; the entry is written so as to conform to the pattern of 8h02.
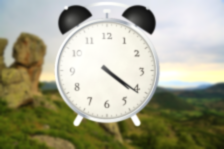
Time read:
4h21
